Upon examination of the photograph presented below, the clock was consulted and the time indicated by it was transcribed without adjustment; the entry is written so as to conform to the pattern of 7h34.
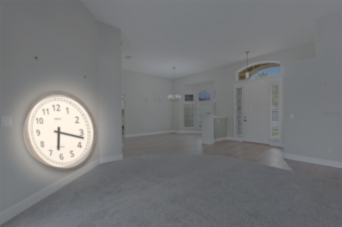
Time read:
6h17
